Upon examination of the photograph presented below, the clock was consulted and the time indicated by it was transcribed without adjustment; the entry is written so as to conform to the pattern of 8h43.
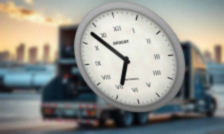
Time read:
6h53
